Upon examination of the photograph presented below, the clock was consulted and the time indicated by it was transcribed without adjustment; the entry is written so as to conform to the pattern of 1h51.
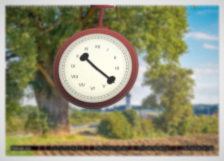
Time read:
10h21
